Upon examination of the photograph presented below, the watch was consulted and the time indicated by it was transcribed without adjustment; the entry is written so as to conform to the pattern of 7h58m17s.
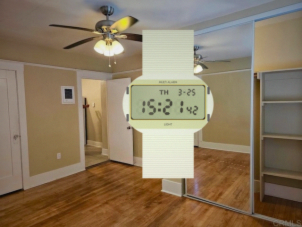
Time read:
15h21m42s
